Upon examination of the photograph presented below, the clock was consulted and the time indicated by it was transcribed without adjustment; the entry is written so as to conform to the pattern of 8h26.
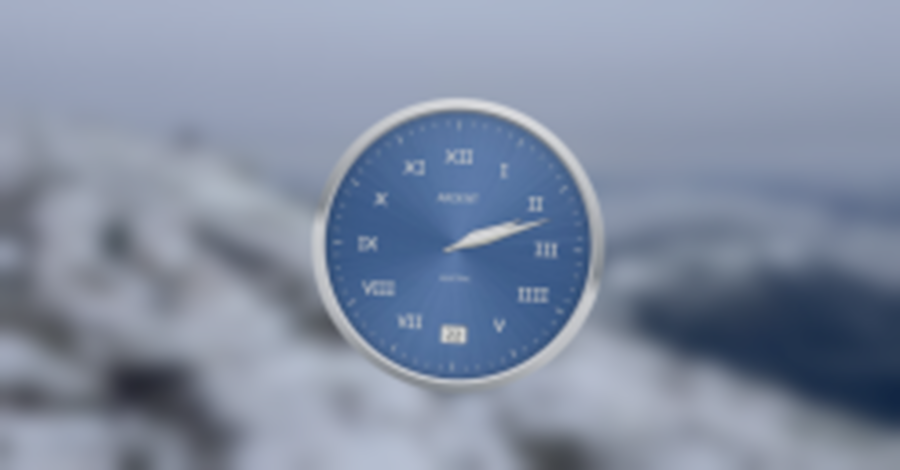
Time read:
2h12
